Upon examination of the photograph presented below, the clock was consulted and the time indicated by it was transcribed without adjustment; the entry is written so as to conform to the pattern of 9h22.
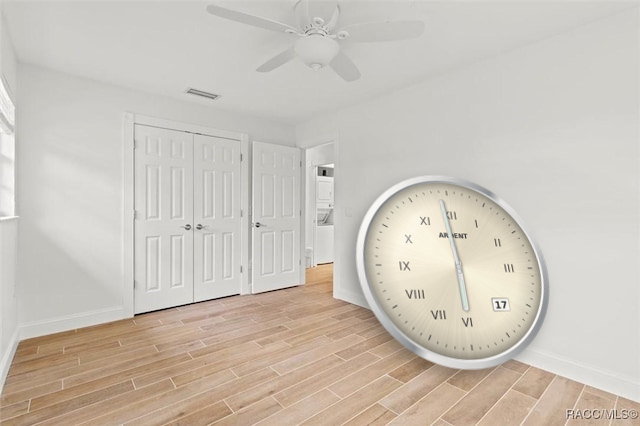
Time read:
5h59
